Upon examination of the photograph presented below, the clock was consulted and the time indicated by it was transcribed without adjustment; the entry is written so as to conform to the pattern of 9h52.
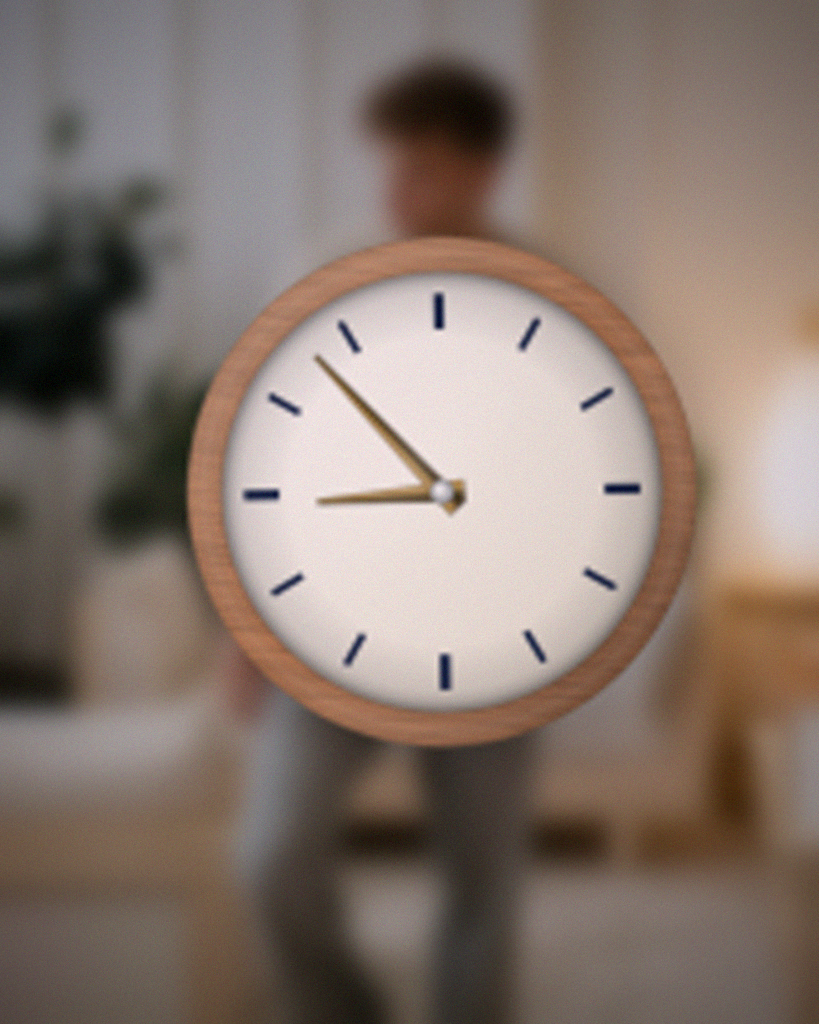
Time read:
8h53
